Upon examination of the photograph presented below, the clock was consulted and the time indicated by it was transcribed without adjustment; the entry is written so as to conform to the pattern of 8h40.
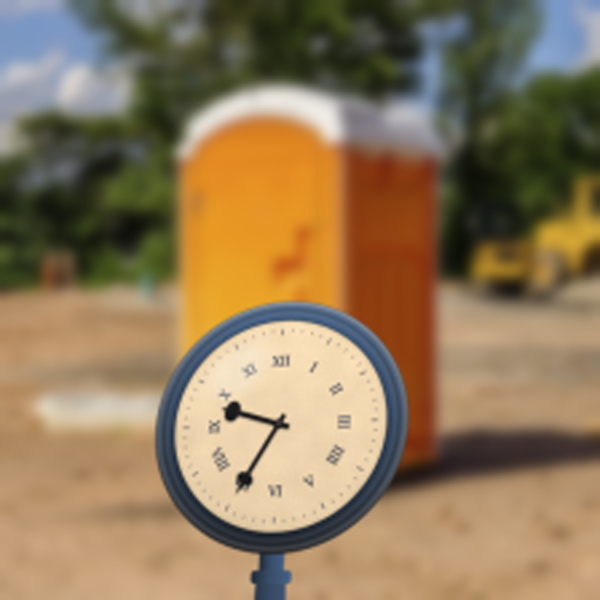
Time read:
9h35
